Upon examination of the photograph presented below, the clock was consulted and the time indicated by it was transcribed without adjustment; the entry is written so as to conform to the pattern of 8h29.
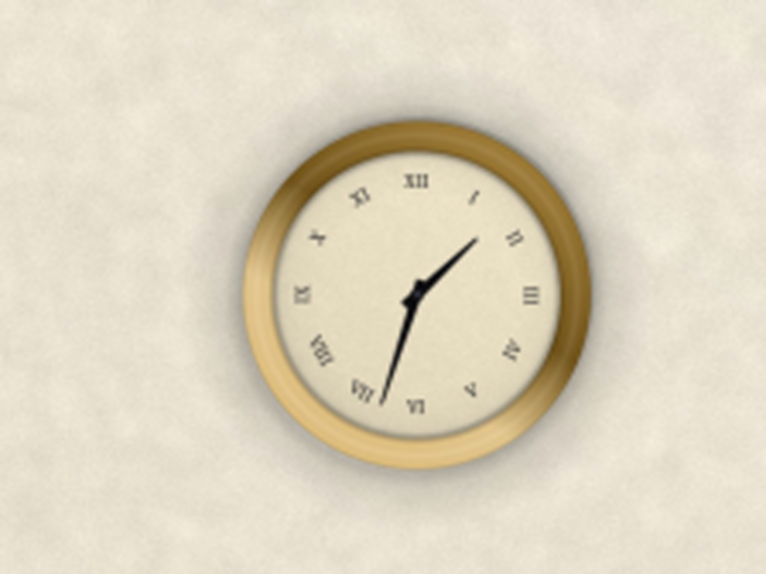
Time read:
1h33
